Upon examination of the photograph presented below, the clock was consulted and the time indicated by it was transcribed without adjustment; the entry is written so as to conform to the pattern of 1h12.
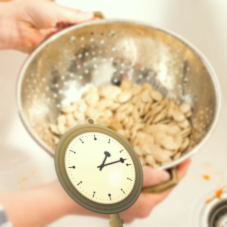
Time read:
1h13
